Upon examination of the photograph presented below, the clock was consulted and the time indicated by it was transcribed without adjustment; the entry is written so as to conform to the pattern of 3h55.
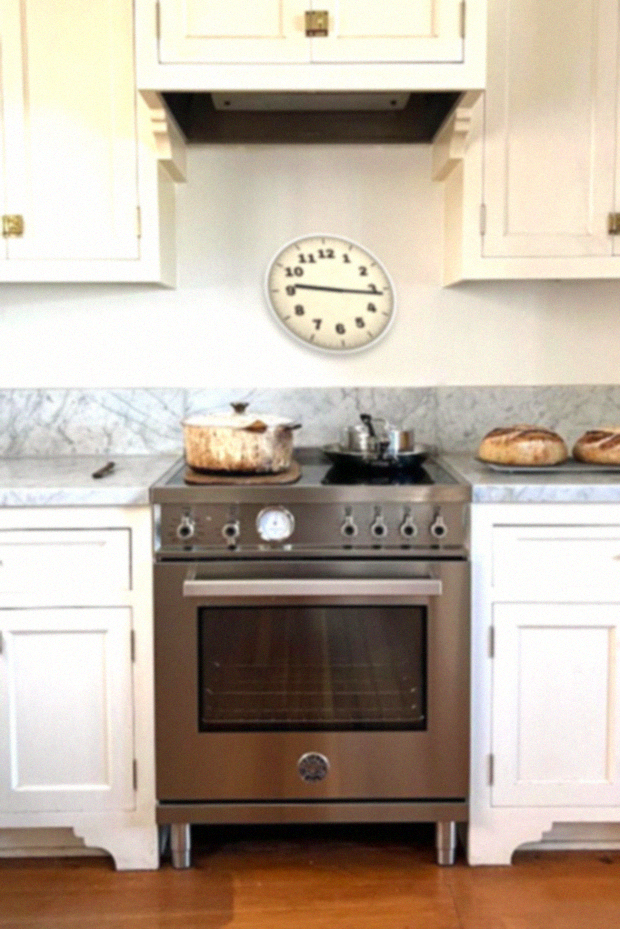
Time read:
9h16
